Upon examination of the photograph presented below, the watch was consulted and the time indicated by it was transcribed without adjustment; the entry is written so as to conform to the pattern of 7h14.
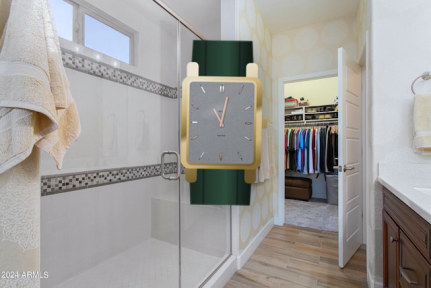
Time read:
11h02
